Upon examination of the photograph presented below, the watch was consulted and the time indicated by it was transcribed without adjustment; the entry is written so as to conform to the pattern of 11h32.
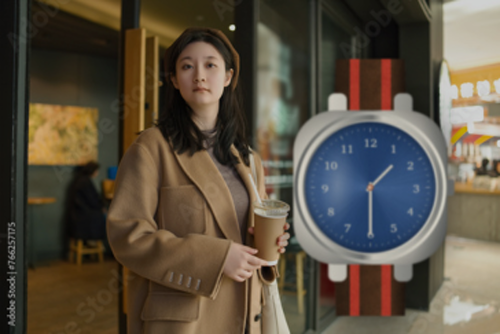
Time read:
1h30
